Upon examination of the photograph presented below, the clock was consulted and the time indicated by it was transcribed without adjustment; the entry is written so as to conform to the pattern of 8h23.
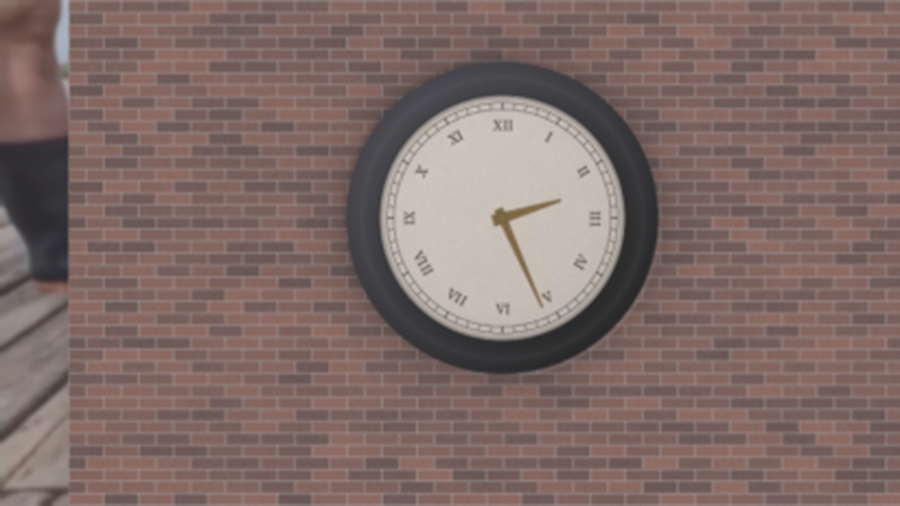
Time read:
2h26
